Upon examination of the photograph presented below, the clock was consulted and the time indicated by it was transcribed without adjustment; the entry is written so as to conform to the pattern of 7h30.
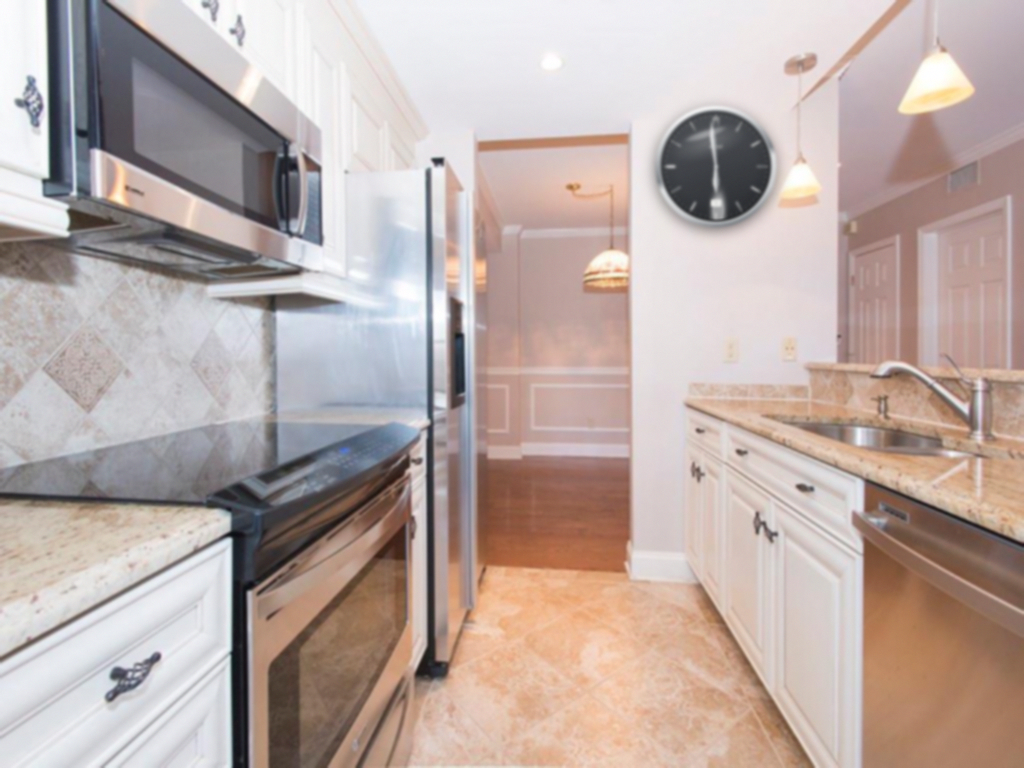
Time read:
5h59
